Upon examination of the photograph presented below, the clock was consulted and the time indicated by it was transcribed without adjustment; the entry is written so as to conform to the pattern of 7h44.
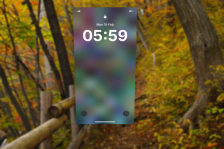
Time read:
5h59
